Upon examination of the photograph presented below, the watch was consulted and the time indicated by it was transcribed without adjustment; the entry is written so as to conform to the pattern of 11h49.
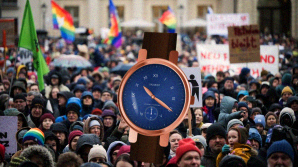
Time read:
10h20
